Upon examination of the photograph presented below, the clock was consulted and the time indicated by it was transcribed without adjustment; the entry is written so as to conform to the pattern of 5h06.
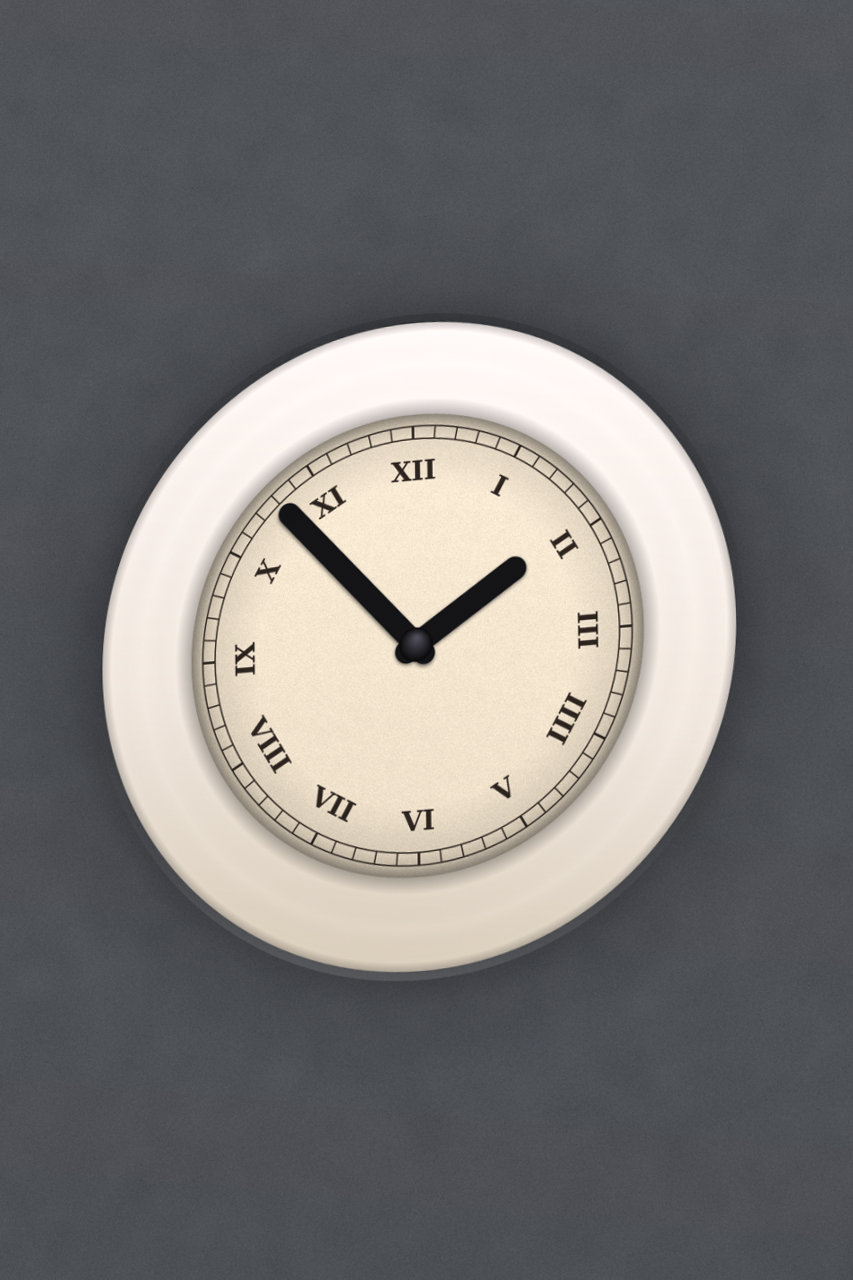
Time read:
1h53
